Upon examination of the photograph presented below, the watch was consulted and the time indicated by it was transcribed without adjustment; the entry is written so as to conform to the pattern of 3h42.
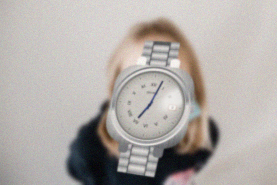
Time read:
7h03
